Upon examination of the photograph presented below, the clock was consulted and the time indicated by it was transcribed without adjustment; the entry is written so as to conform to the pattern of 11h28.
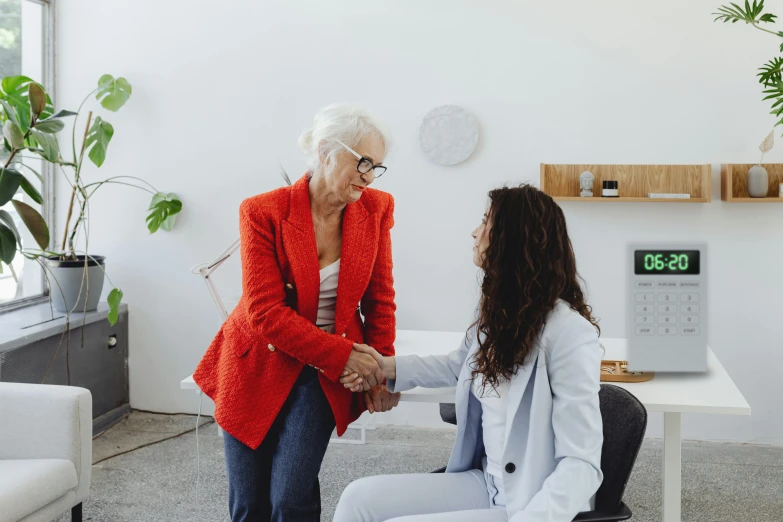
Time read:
6h20
